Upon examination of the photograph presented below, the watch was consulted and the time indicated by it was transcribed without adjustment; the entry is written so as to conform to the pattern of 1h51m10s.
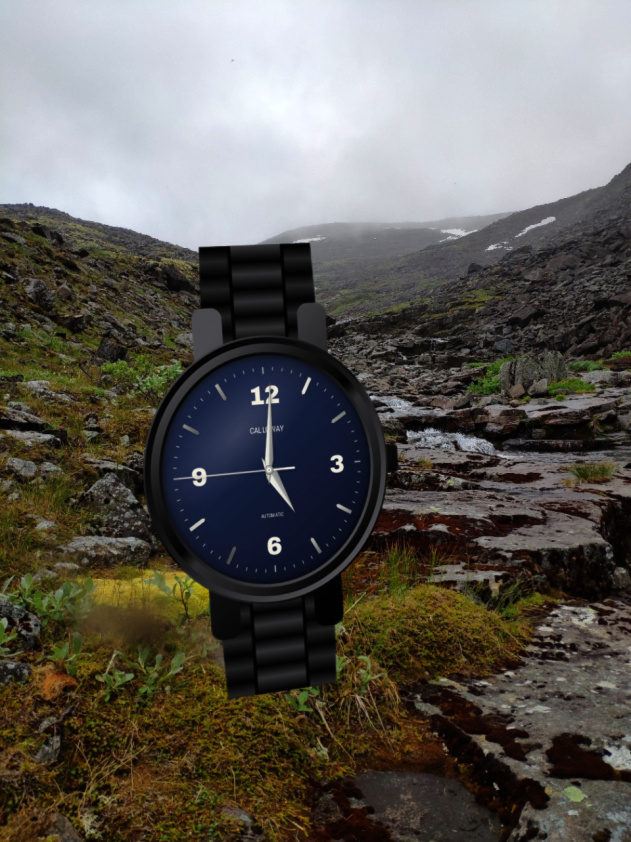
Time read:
5h00m45s
